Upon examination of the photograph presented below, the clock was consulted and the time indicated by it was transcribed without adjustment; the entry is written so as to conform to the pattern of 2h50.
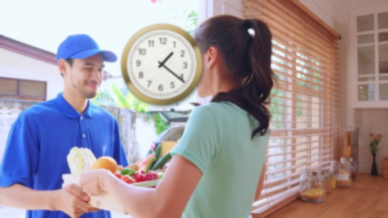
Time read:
1h21
